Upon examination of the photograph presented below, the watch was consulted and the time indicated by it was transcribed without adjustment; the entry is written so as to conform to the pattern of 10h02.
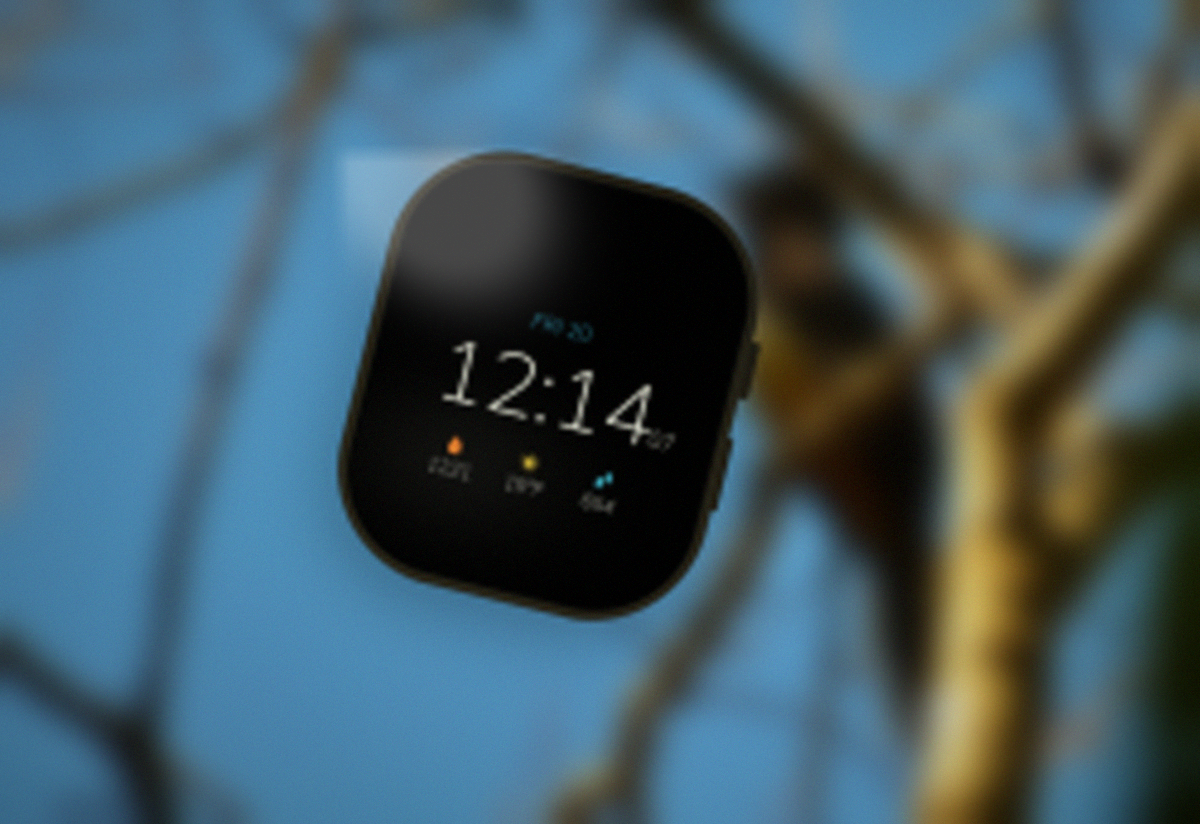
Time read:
12h14
